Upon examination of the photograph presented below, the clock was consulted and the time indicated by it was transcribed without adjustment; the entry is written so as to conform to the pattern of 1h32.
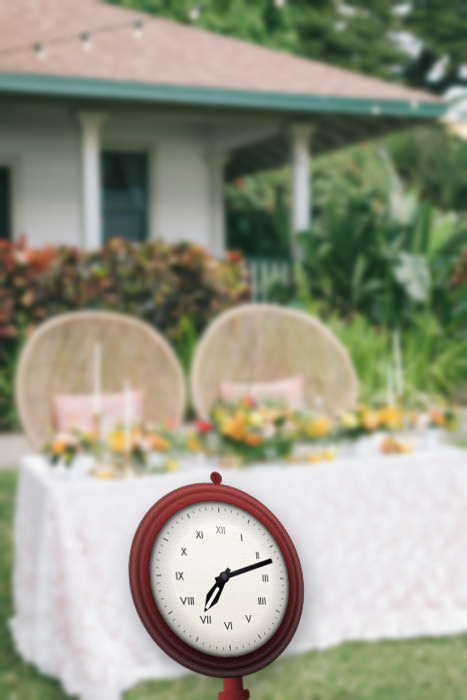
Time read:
7h12
